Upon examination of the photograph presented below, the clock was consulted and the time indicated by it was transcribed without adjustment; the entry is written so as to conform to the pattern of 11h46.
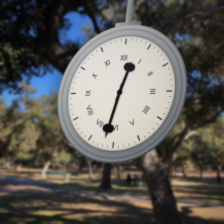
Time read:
12h32
